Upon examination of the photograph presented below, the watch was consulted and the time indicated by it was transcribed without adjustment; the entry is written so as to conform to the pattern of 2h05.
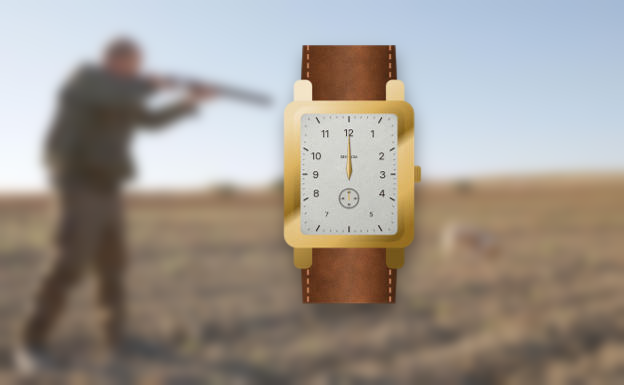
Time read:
12h00
